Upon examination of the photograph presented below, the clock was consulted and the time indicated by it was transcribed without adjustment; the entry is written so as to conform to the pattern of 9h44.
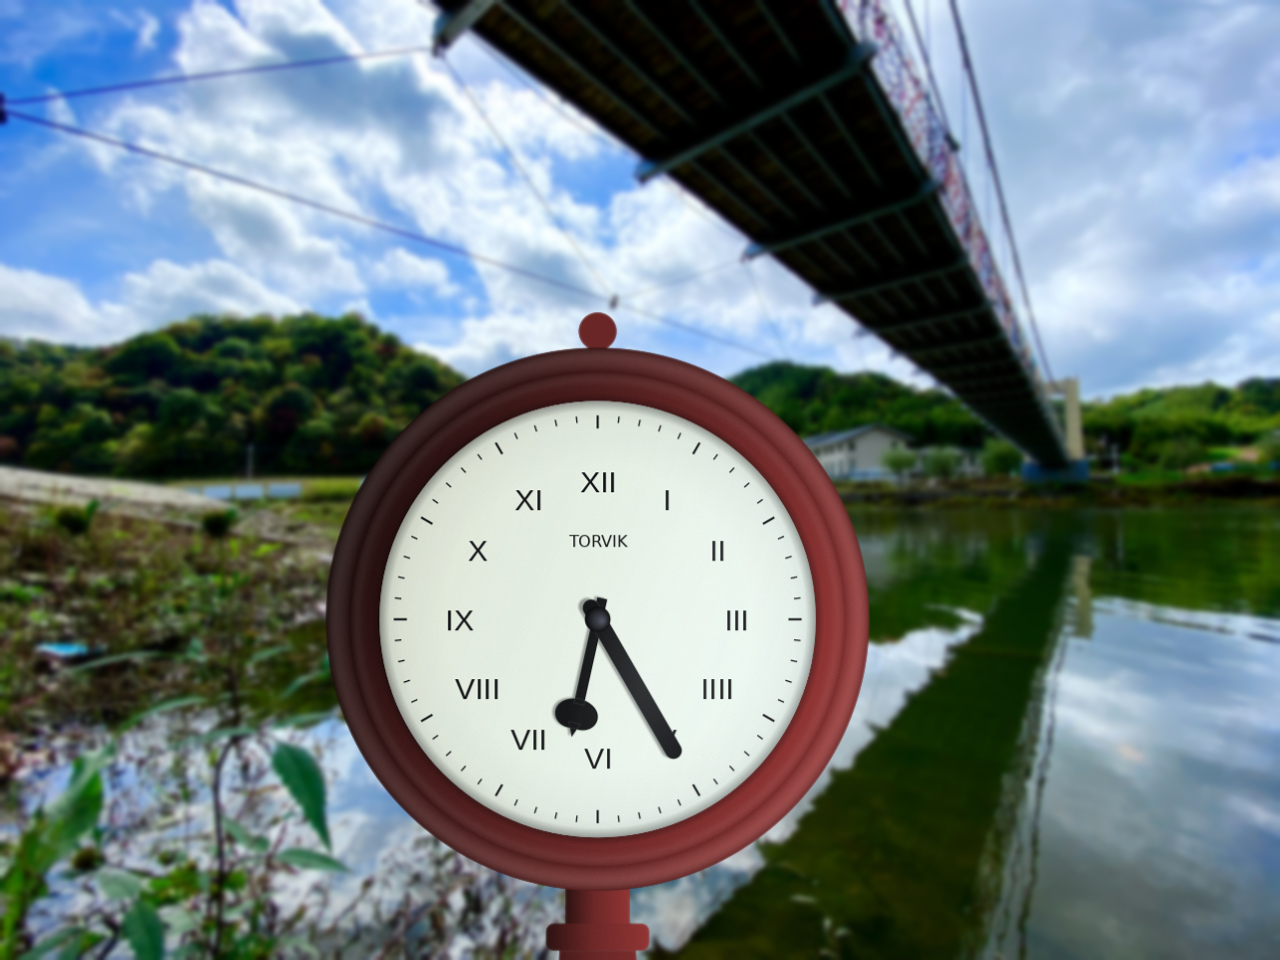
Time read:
6h25
